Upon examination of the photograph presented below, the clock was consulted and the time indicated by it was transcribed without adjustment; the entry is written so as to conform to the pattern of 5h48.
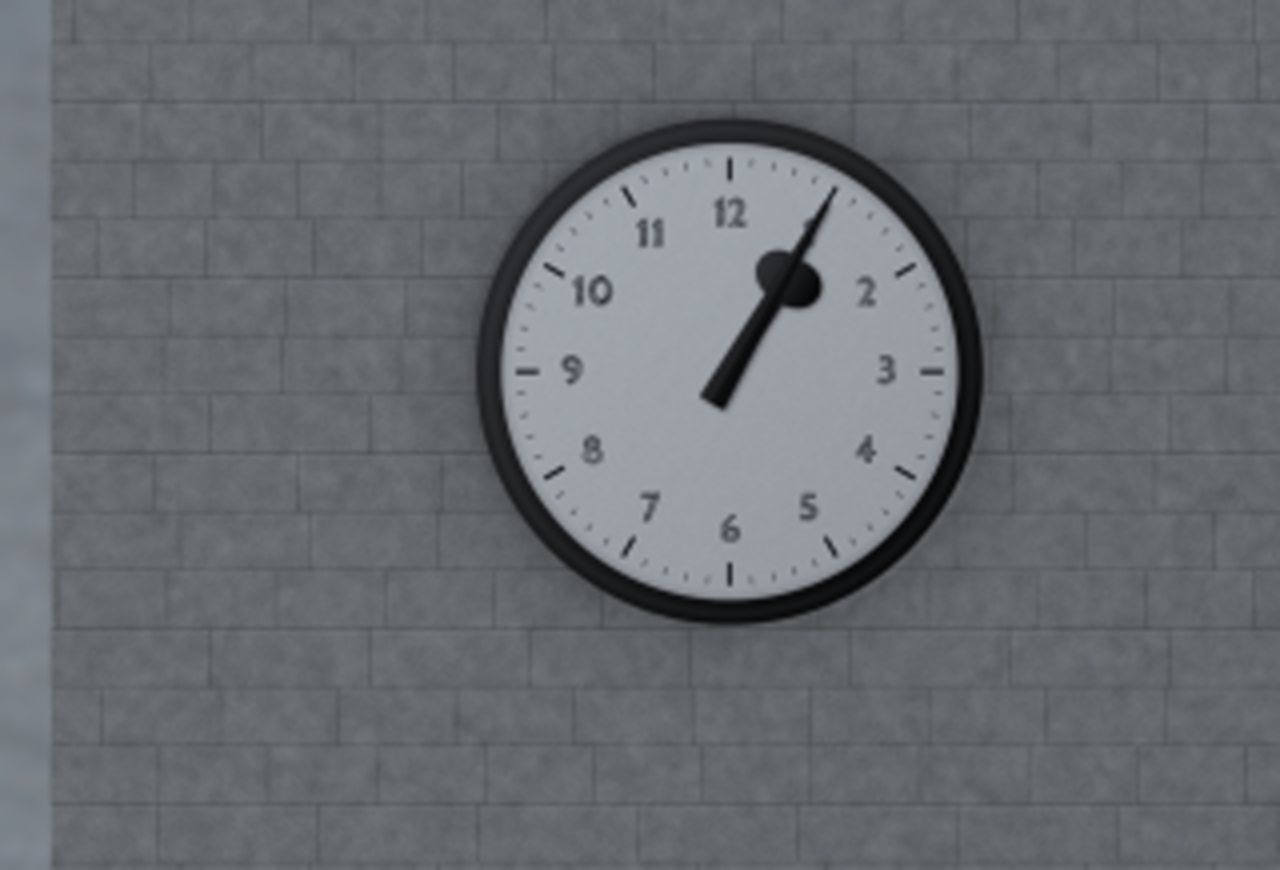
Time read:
1h05
